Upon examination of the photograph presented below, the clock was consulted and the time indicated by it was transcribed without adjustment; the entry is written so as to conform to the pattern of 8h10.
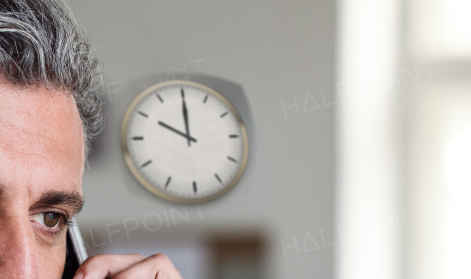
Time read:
10h00
